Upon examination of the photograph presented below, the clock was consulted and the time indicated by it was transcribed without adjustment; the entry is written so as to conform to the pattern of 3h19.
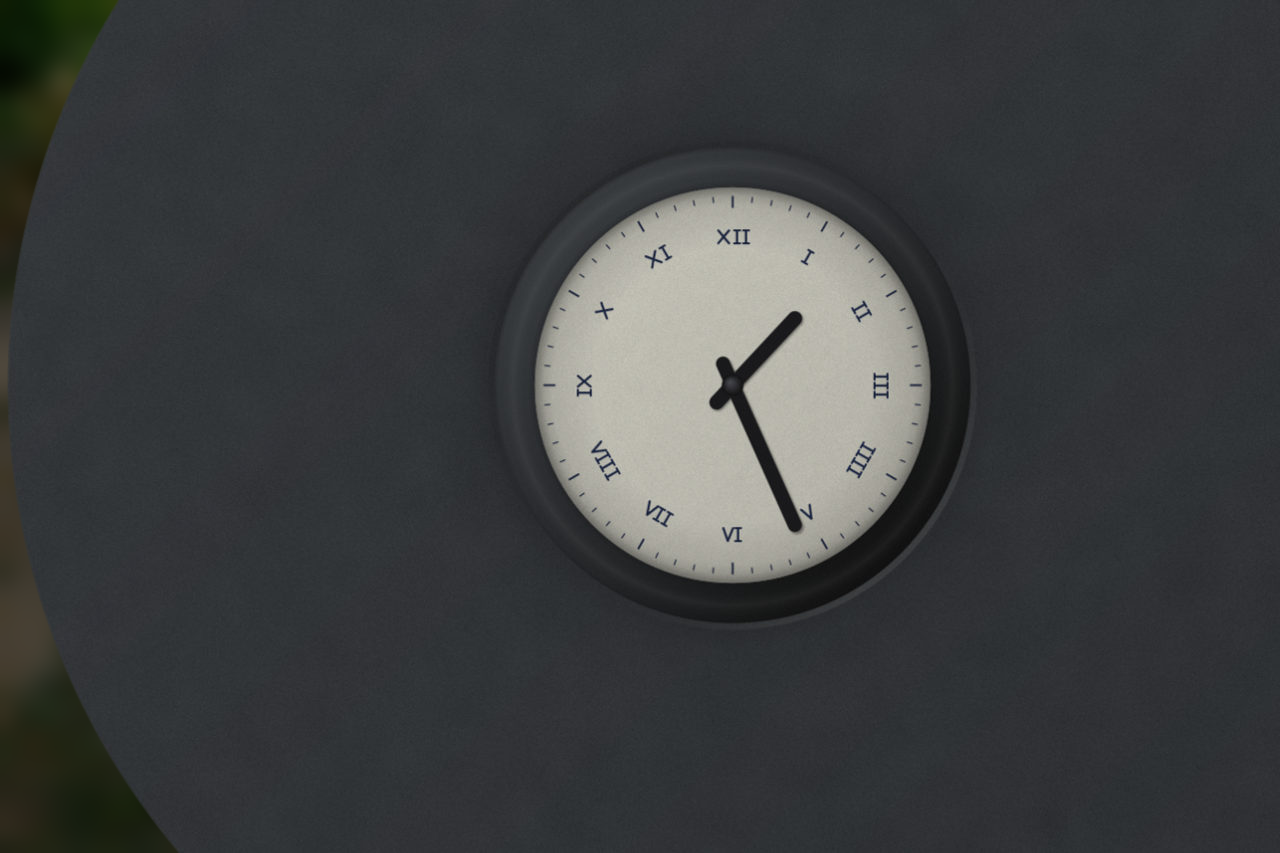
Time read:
1h26
